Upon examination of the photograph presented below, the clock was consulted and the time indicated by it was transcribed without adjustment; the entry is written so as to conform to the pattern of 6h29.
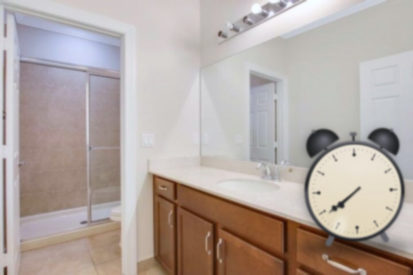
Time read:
7h39
